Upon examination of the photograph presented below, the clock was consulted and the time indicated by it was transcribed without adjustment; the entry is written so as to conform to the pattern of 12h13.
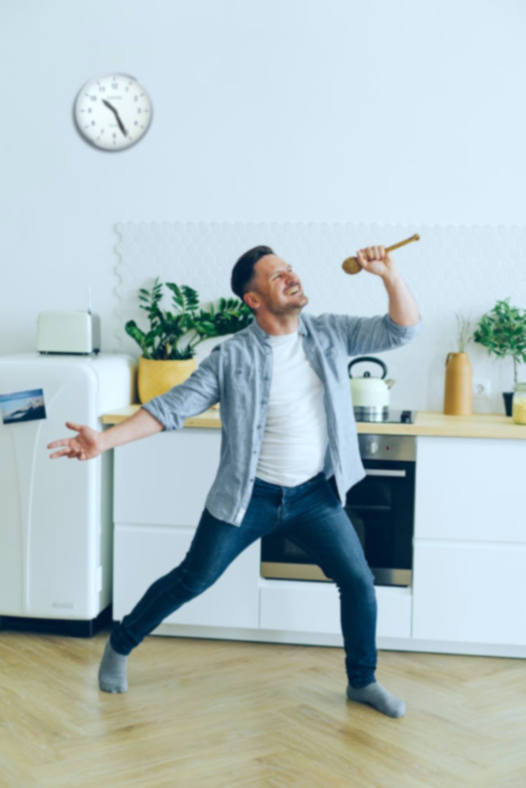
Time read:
10h26
